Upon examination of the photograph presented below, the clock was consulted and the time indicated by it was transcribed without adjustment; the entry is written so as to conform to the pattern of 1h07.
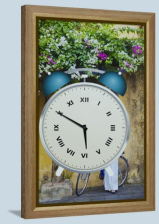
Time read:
5h50
